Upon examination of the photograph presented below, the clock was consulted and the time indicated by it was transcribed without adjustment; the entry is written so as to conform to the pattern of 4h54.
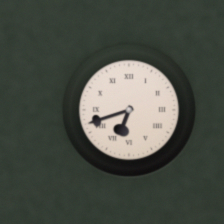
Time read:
6h42
